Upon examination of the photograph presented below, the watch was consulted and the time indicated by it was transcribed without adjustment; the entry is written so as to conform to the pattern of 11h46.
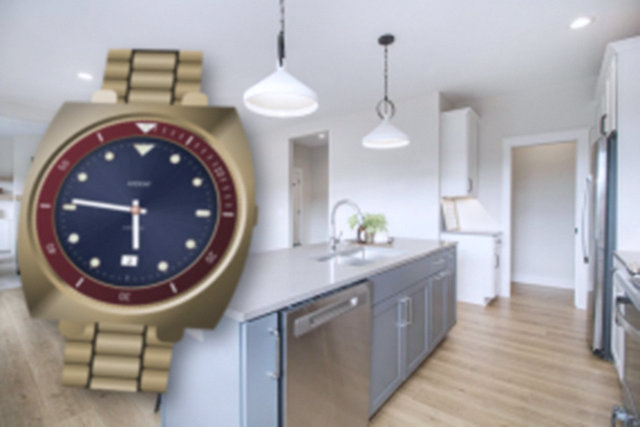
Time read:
5h46
